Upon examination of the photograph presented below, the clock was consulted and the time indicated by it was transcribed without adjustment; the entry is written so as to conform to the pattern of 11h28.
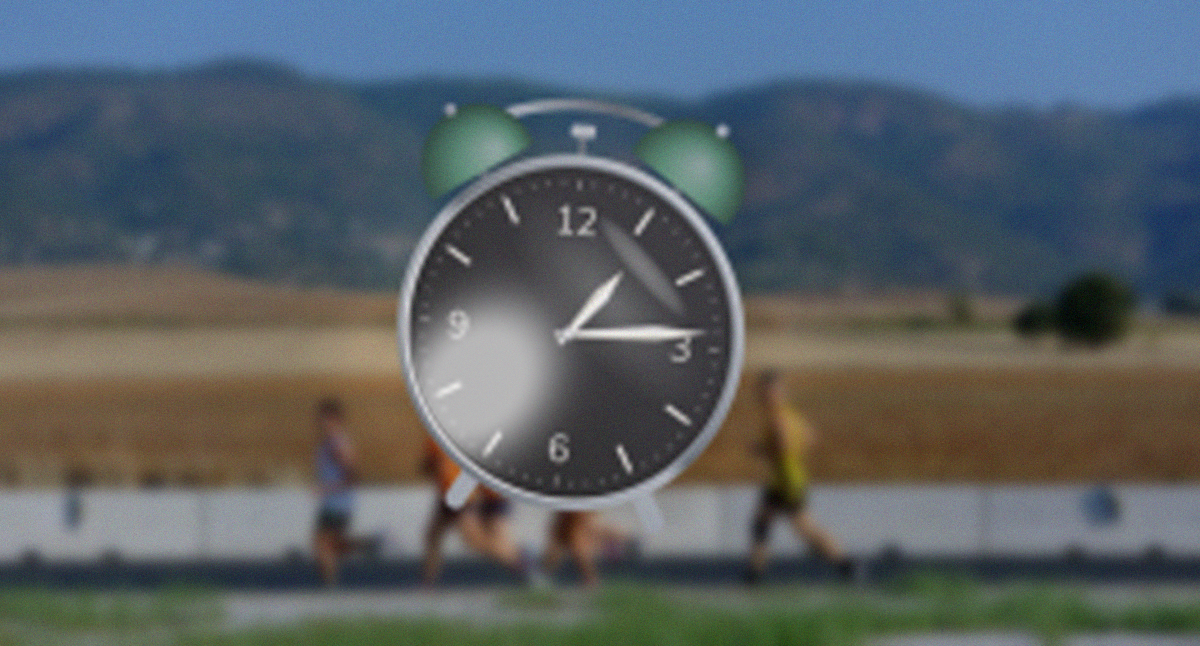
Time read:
1h14
